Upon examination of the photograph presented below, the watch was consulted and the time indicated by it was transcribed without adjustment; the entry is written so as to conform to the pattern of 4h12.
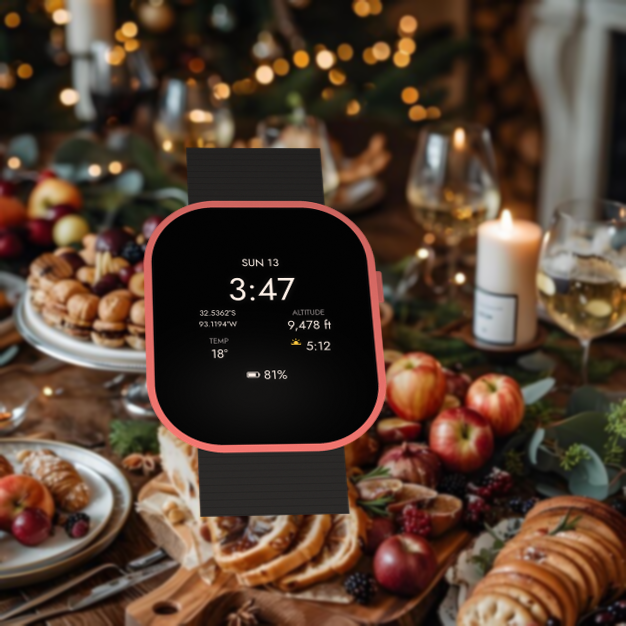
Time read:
3h47
